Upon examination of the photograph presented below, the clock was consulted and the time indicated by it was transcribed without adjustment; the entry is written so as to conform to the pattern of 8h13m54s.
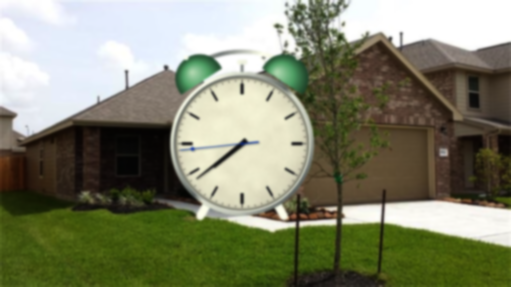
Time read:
7h38m44s
